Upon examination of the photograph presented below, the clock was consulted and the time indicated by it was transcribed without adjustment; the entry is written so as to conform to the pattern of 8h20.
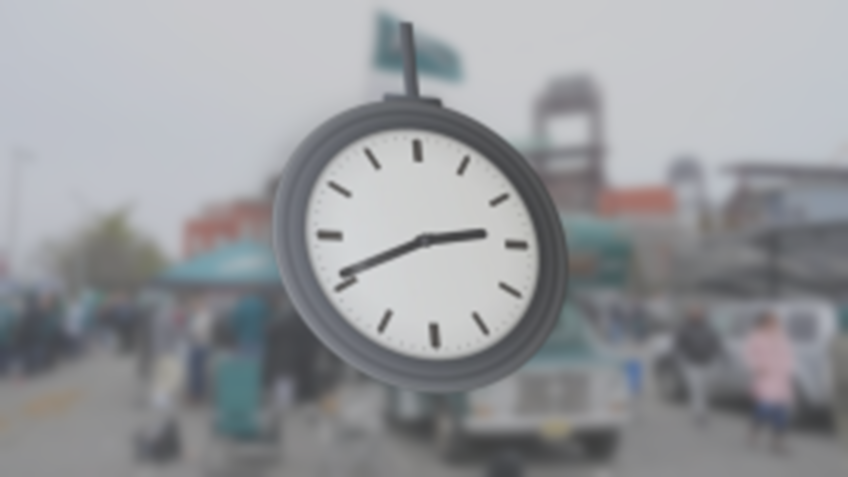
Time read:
2h41
